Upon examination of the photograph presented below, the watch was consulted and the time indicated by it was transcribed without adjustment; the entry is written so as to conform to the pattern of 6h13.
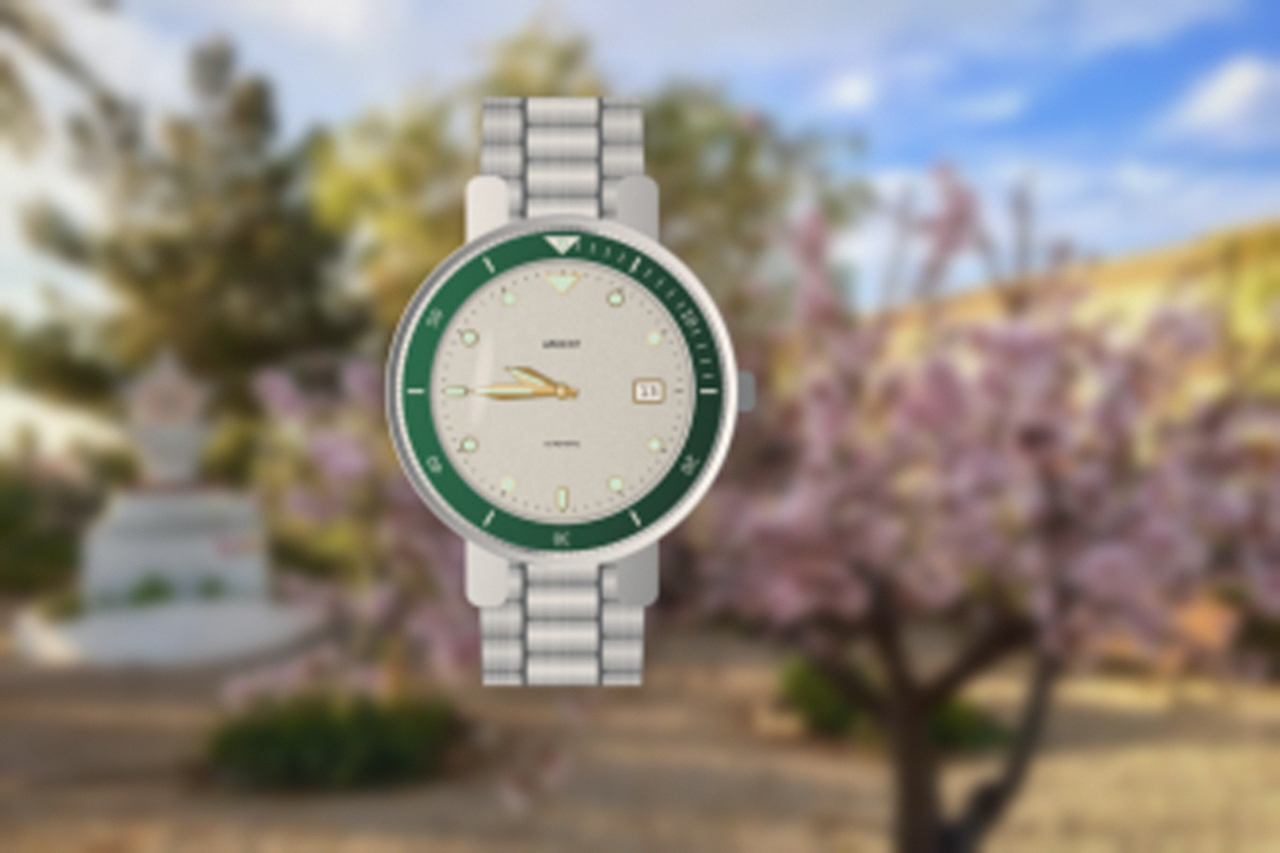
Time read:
9h45
